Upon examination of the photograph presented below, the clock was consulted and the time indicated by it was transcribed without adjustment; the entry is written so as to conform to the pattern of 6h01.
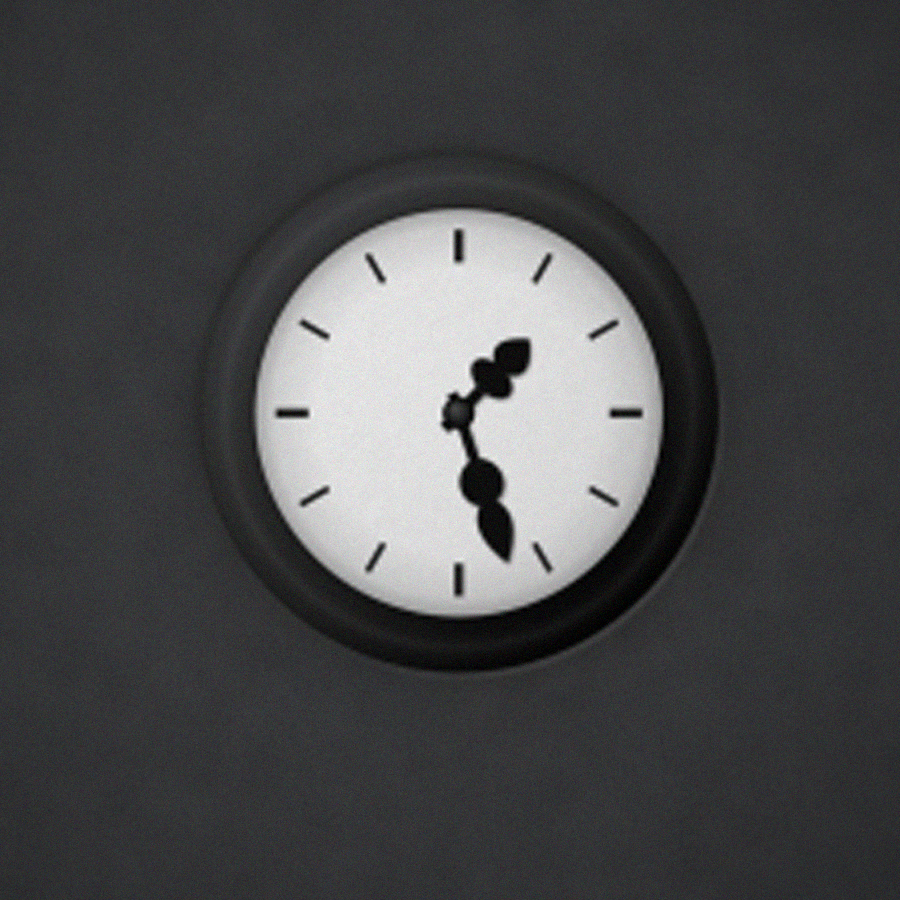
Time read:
1h27
